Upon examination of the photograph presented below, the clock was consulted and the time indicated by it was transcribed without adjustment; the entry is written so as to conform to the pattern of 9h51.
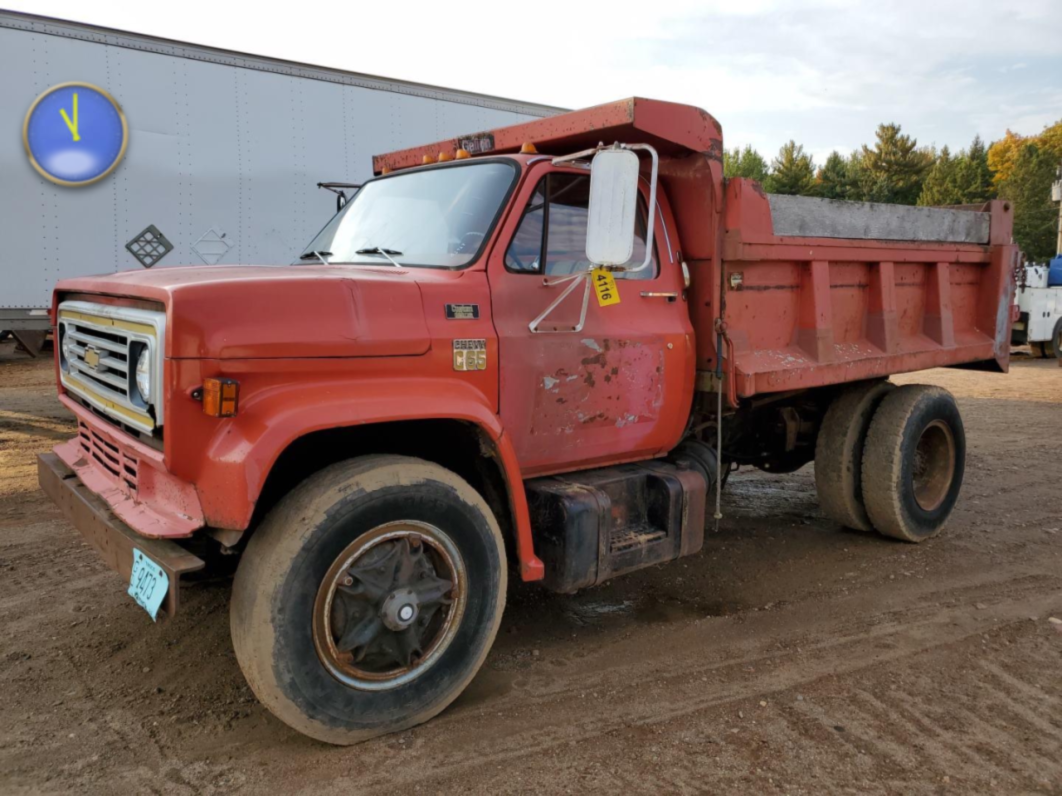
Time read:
11h00
